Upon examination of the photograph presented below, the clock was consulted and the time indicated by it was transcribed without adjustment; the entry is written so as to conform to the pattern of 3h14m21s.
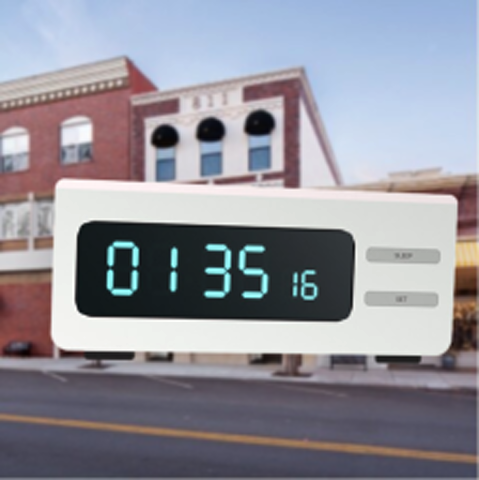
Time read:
1h35m16s
